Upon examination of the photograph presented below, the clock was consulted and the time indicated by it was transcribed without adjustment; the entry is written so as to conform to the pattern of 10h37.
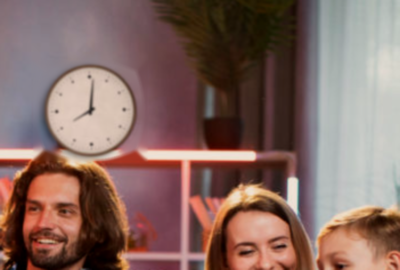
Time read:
8h01
